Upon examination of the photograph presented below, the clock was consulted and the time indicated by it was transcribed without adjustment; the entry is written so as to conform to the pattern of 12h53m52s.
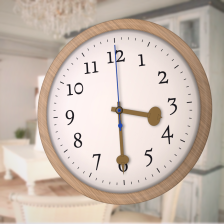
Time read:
3h30m00s
